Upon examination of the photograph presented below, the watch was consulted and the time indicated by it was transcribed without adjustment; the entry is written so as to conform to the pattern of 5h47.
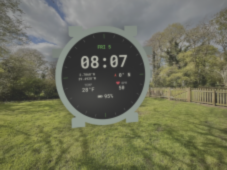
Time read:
8h07
